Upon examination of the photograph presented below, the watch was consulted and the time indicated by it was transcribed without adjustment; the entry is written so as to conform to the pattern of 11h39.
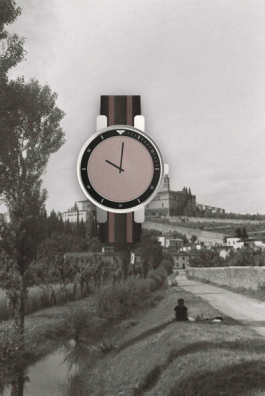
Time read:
10h01
